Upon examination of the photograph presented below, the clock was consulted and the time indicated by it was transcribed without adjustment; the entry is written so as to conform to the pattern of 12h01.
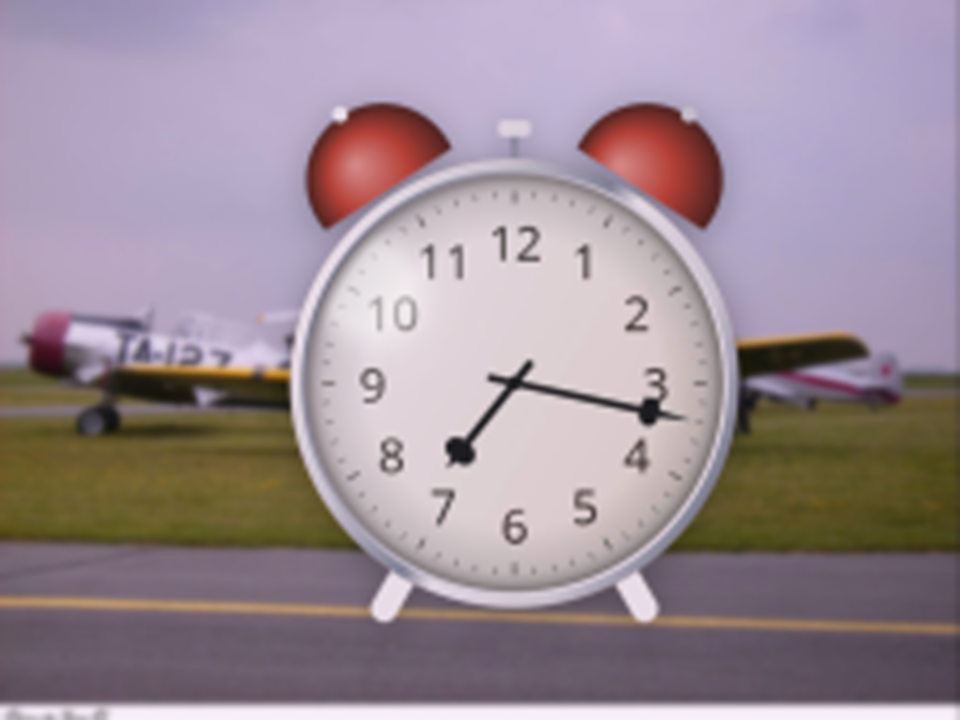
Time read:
7h17
